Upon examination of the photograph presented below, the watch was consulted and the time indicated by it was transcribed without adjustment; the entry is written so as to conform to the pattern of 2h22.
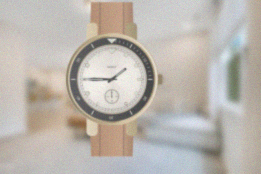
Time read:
1h45
